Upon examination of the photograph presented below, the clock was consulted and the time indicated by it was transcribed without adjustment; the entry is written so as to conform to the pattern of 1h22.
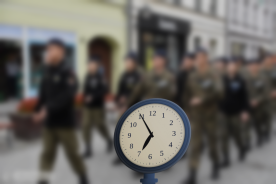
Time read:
6h55
